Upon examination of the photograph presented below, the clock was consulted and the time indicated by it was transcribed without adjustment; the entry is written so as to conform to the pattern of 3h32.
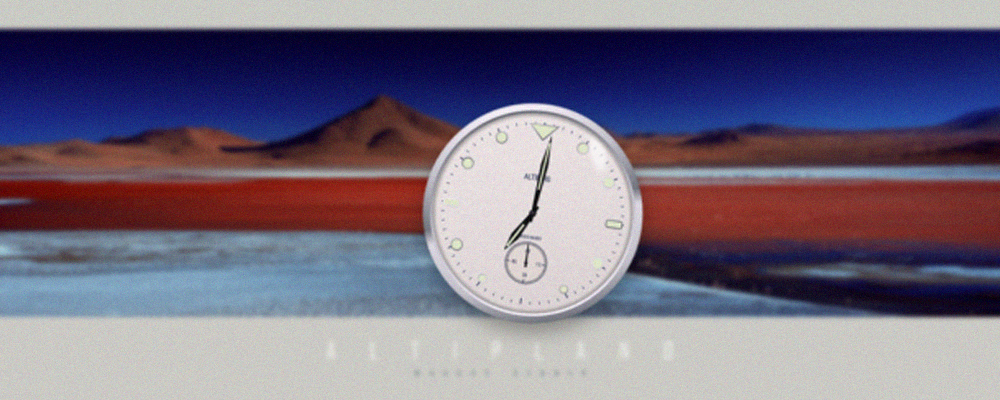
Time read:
7h01
